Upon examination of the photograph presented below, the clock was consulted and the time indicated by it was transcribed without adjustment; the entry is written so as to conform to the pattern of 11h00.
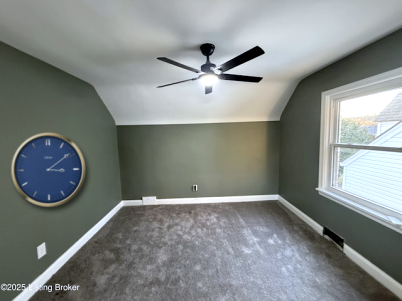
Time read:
3h09
